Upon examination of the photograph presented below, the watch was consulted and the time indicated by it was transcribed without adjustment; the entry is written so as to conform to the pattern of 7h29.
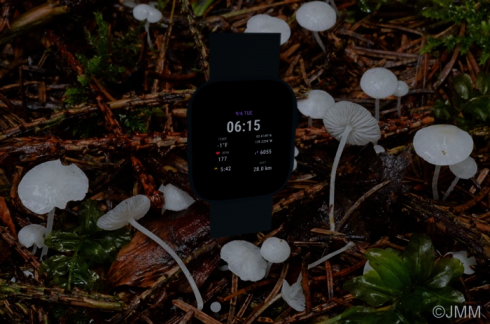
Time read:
6h15
